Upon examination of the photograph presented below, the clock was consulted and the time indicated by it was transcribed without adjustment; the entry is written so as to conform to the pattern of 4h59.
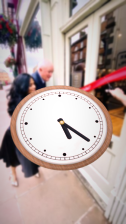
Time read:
5h22
